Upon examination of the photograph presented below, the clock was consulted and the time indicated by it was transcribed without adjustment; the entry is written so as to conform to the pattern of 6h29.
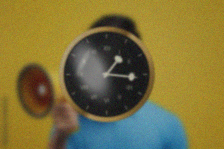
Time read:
1h16
